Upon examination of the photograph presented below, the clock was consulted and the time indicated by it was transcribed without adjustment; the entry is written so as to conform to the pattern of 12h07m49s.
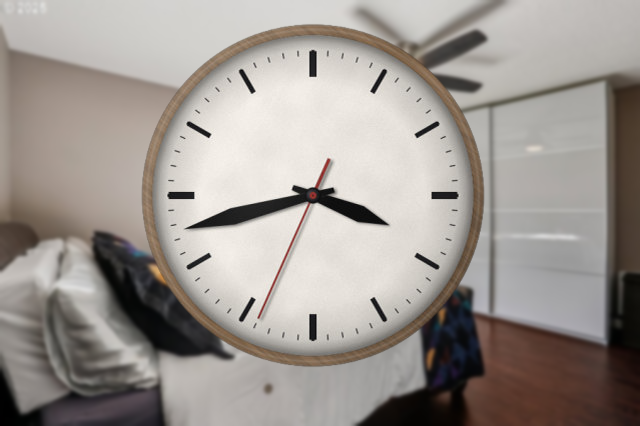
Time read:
3h42m34s
